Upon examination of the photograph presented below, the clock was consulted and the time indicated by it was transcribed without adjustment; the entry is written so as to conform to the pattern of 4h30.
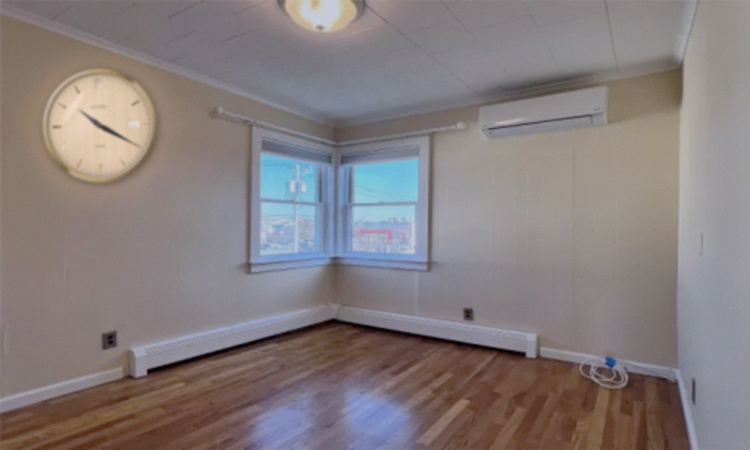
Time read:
10h20
